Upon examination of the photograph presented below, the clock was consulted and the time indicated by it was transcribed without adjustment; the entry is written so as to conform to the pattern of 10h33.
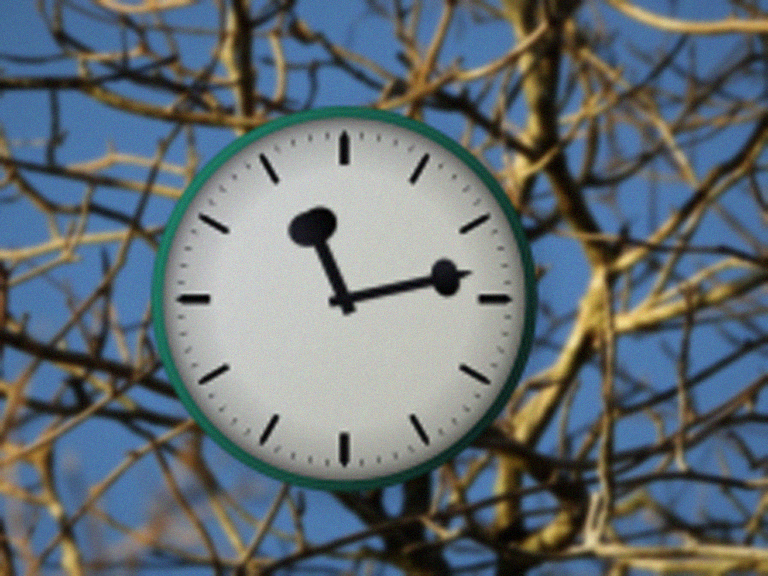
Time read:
11h13
